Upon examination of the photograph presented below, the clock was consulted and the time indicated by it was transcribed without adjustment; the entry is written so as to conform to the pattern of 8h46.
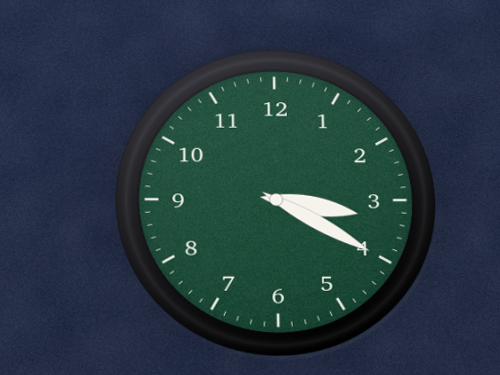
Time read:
3h20
